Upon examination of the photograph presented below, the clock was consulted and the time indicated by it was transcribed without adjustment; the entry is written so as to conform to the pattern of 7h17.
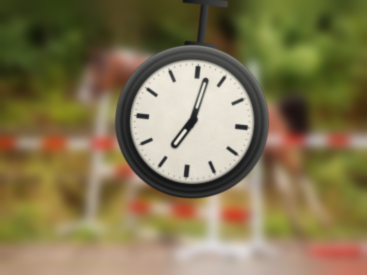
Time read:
7h02
